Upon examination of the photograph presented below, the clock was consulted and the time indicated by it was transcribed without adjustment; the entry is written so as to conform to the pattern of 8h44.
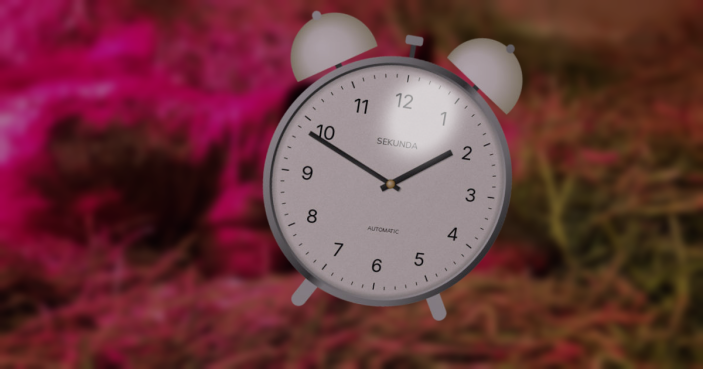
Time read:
1h49
